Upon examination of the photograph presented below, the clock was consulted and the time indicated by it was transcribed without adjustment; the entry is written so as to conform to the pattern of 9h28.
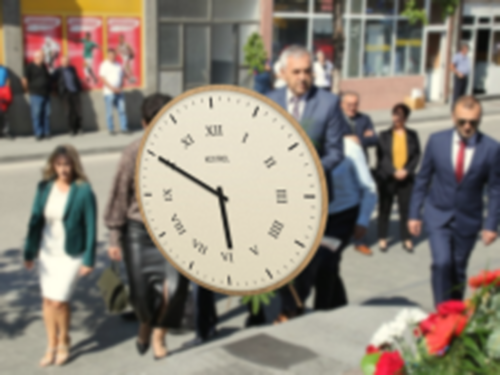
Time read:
5h50
